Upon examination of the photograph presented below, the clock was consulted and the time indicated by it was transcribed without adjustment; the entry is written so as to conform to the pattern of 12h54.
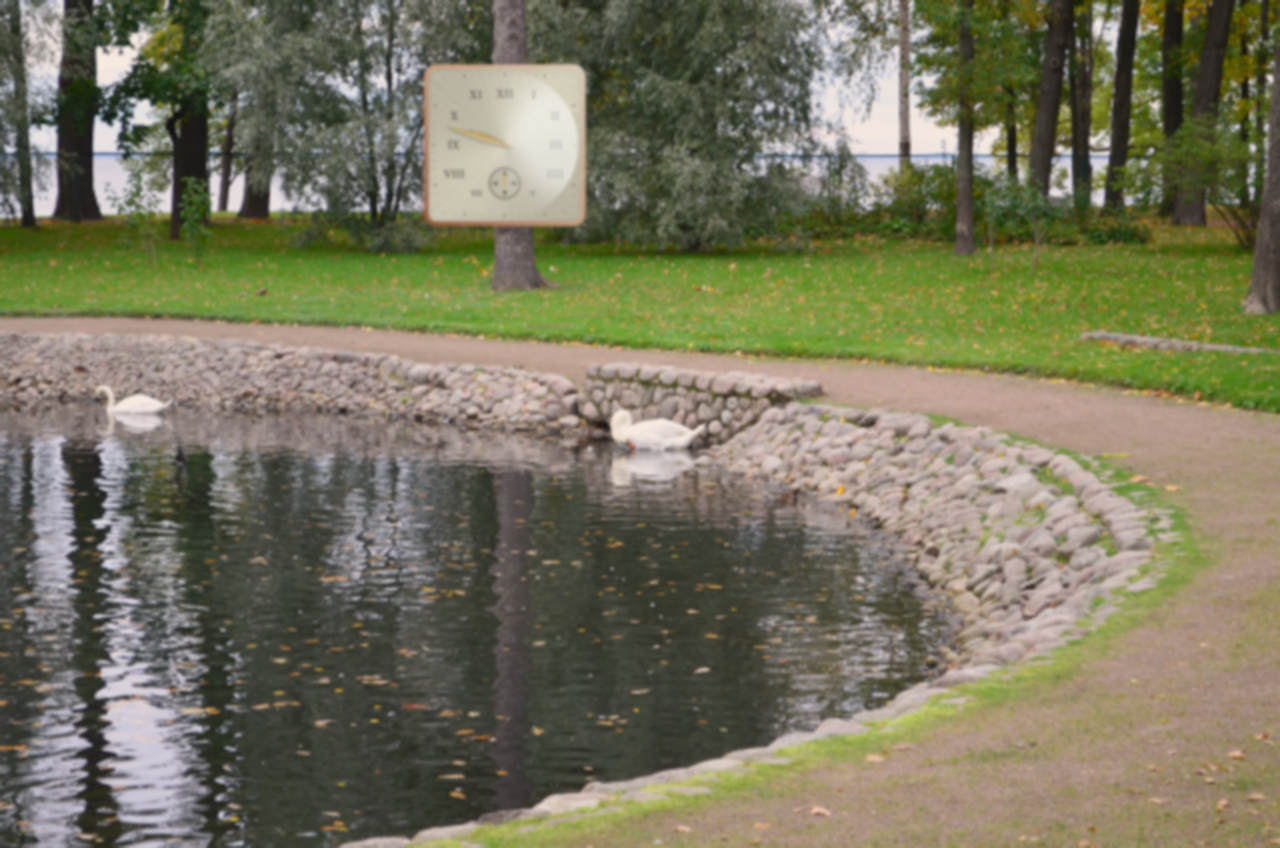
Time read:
9h48
